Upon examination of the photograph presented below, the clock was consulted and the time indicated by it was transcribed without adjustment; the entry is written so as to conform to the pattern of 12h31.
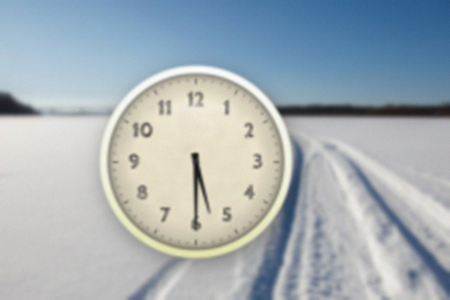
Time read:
5h30
